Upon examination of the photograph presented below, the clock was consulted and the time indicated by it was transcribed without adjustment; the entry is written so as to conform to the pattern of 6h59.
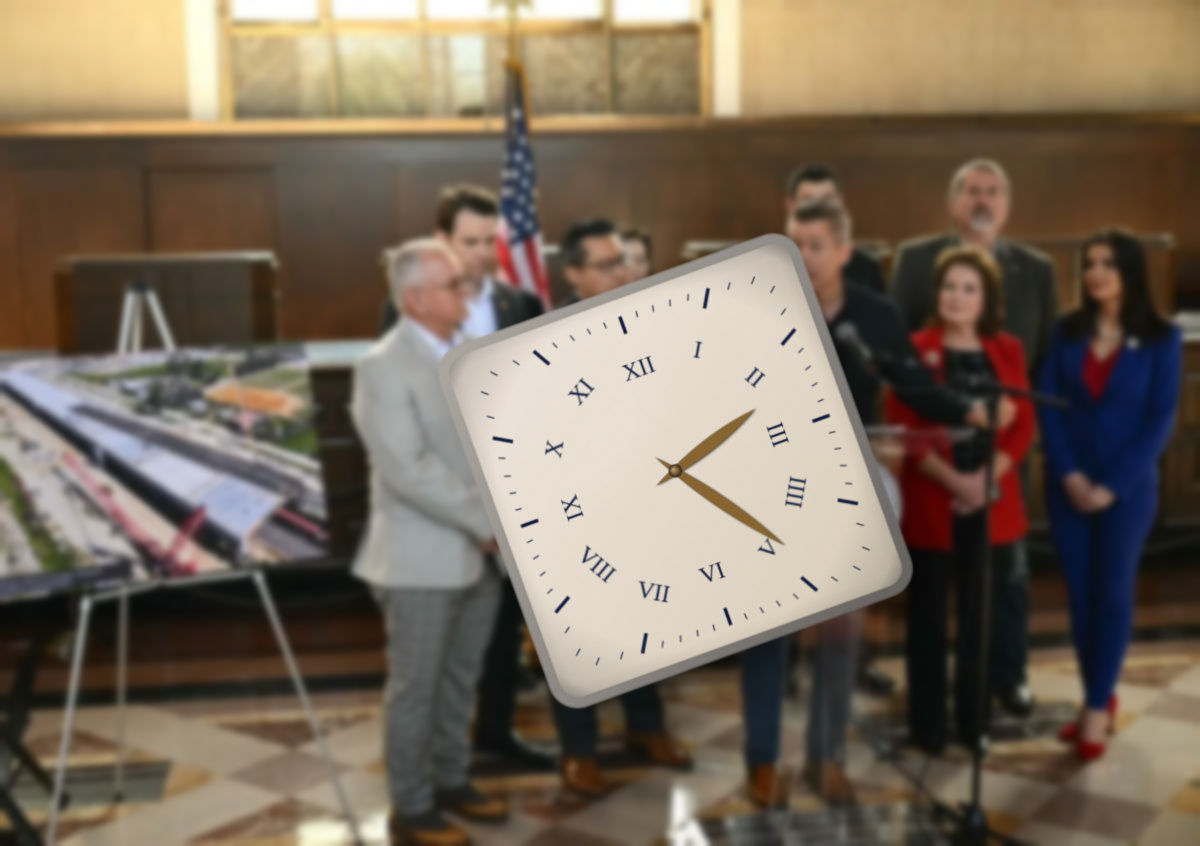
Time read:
2h24
